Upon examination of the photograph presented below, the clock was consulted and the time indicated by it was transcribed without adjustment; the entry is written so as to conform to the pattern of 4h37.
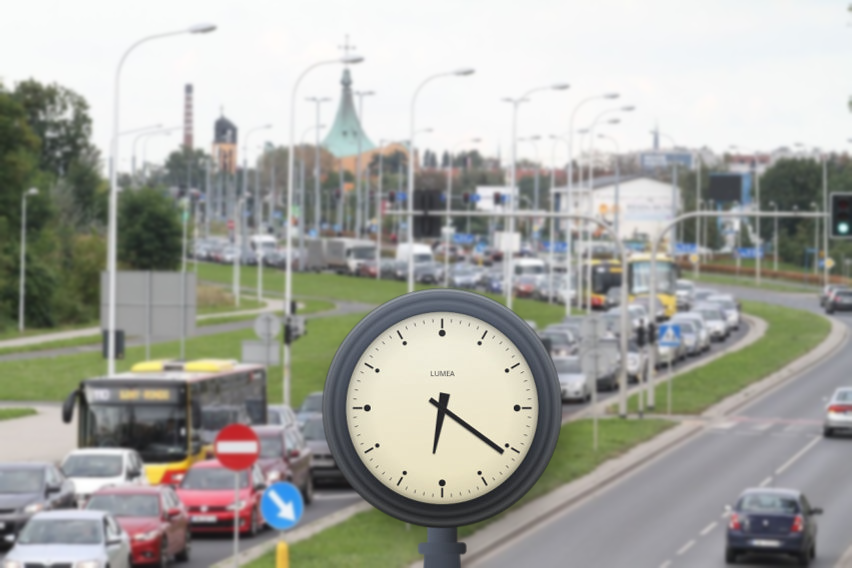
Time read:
6h21
